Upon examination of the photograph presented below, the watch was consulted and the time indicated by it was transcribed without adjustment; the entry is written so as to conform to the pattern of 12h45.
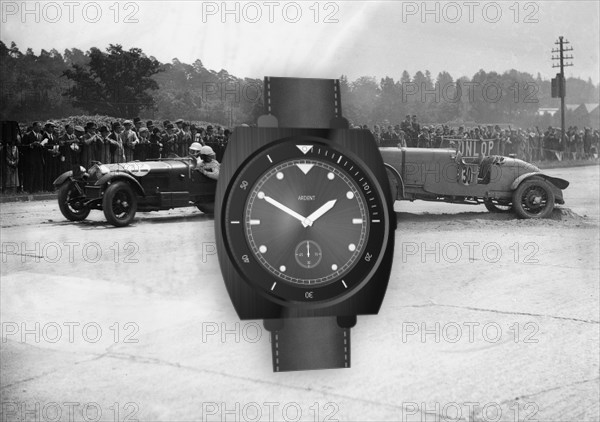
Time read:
1h50
